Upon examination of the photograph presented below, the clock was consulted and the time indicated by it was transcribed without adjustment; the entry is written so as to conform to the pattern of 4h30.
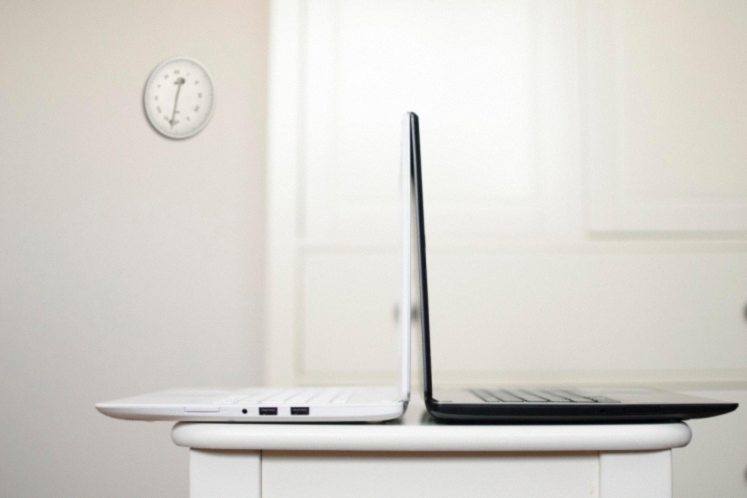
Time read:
12h32
